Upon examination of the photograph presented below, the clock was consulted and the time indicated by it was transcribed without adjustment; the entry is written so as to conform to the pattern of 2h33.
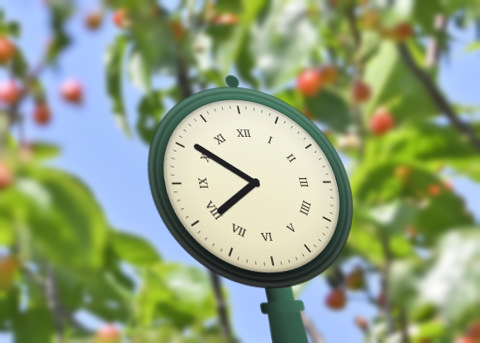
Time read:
7h51
